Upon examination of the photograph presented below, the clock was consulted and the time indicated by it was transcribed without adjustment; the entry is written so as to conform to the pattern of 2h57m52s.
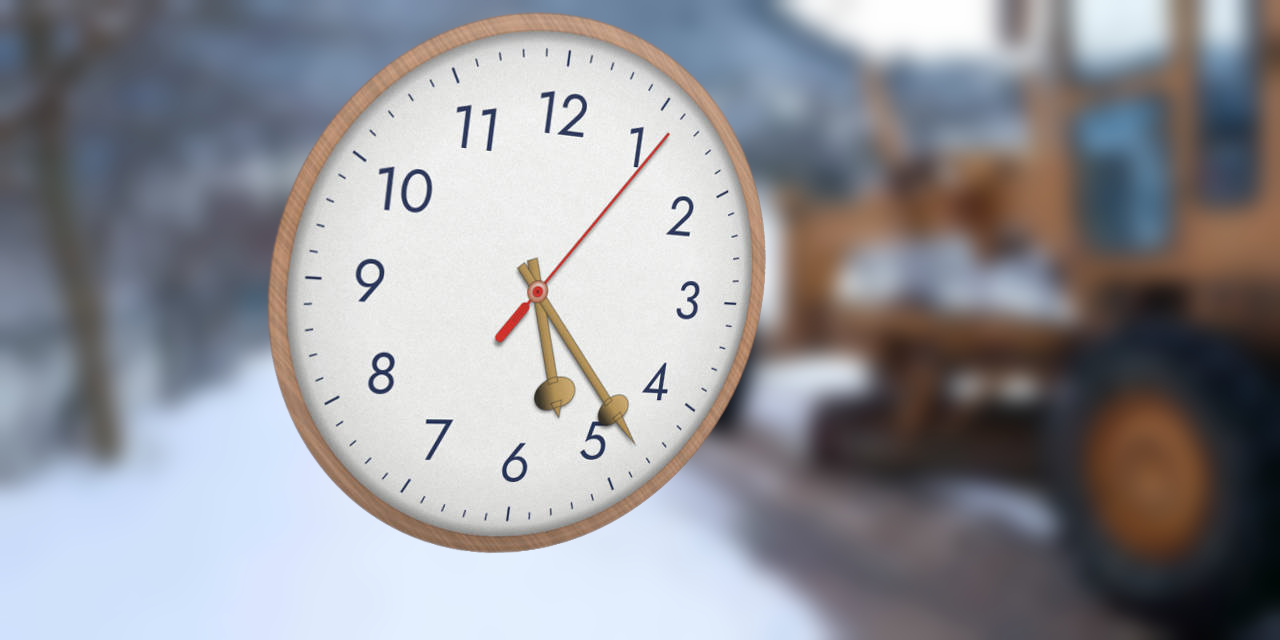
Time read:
5h23m06s
